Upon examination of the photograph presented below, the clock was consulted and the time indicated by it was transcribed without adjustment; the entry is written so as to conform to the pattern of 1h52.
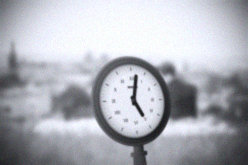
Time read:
5h02
